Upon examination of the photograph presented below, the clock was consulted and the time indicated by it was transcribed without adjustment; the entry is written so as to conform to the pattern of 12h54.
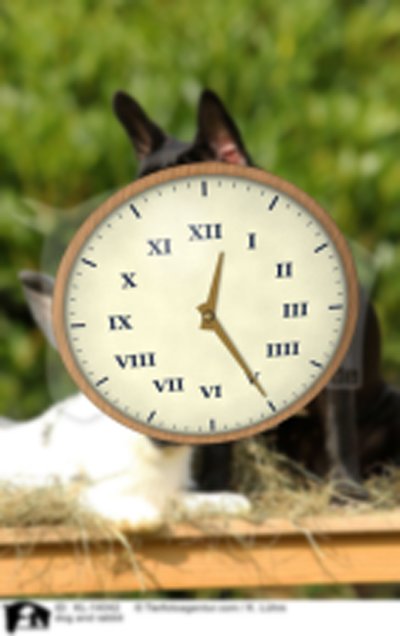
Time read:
12h25
